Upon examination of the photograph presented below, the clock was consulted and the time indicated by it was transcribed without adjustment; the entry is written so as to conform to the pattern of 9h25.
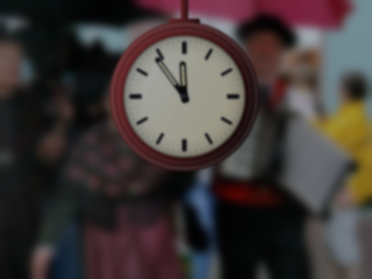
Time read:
11h54
